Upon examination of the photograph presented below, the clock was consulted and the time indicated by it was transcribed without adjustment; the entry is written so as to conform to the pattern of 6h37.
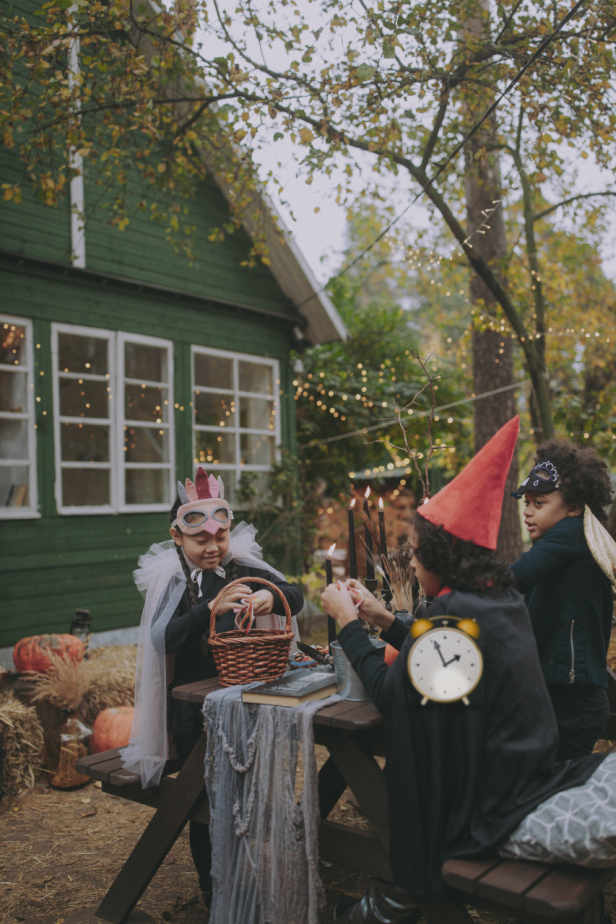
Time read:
1h56
